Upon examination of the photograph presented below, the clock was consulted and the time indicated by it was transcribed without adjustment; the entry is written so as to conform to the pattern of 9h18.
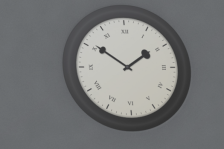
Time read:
1h51
